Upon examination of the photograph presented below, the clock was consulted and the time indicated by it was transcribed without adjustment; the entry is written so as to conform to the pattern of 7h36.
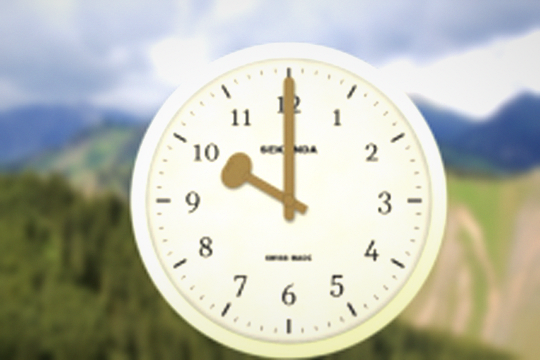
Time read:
10h00
